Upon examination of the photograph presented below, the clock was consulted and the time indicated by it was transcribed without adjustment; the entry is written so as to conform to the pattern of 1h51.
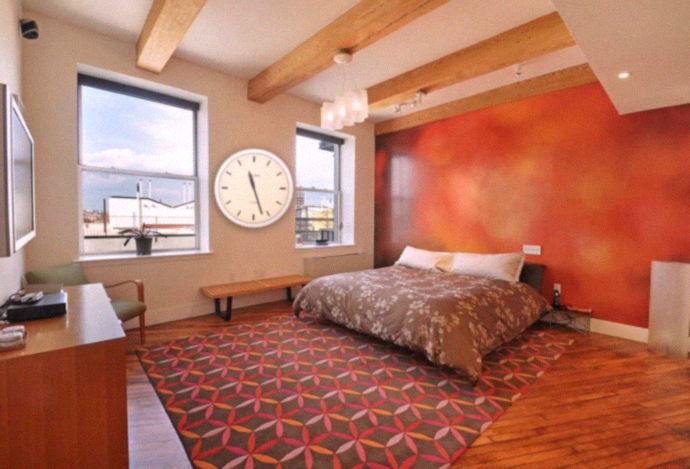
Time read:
11h27
